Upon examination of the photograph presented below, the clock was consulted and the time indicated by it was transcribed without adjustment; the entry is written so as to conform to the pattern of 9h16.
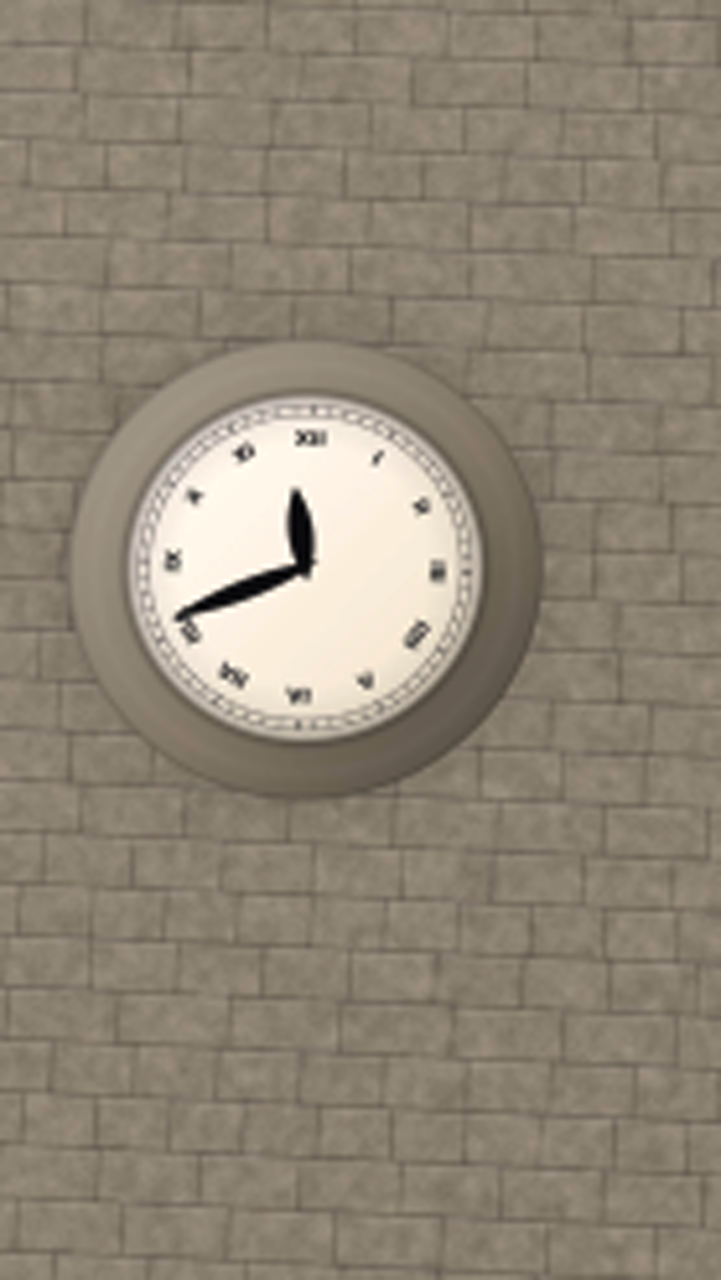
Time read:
11h41
